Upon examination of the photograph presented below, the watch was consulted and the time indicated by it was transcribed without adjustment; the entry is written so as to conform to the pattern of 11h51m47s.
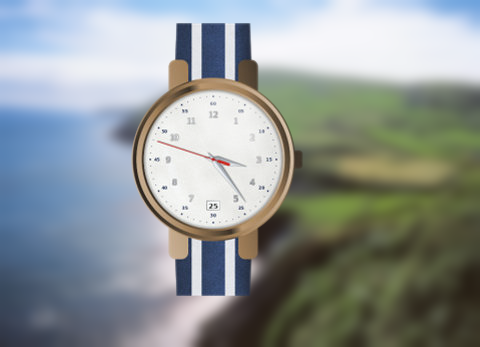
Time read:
3h23m48s
